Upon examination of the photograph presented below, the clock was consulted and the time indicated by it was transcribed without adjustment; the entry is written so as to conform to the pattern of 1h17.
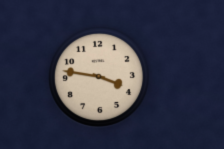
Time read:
3h47
